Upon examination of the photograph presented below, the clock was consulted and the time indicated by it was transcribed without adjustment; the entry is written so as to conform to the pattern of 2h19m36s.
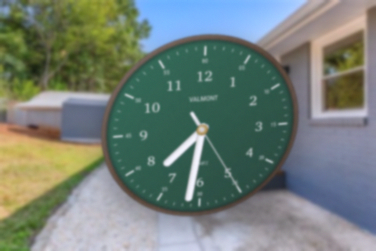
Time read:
7h31m25s
